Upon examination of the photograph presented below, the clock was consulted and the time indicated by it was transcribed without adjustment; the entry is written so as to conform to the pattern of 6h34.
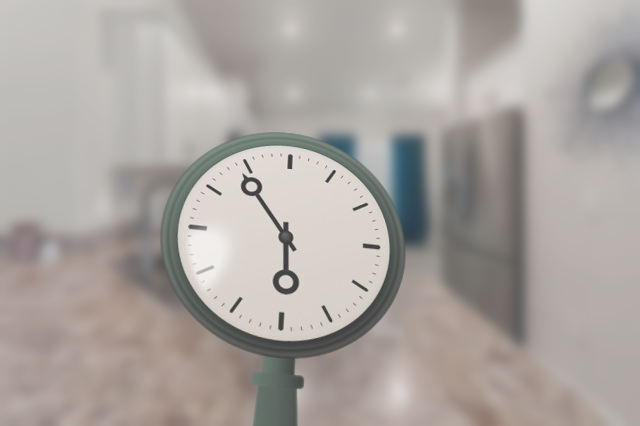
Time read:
5h54
